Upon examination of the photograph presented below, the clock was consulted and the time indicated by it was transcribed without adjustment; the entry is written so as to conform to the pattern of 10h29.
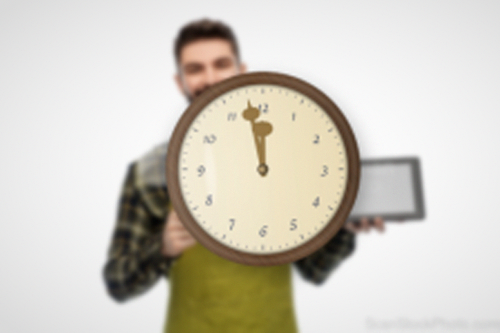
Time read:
11h58
